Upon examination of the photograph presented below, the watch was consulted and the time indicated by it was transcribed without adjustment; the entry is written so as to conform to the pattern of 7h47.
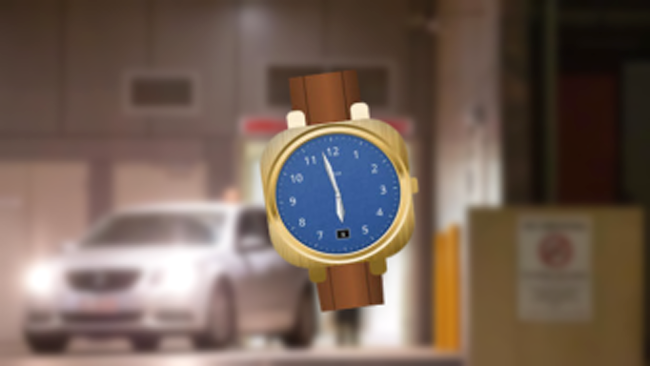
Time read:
5h58
